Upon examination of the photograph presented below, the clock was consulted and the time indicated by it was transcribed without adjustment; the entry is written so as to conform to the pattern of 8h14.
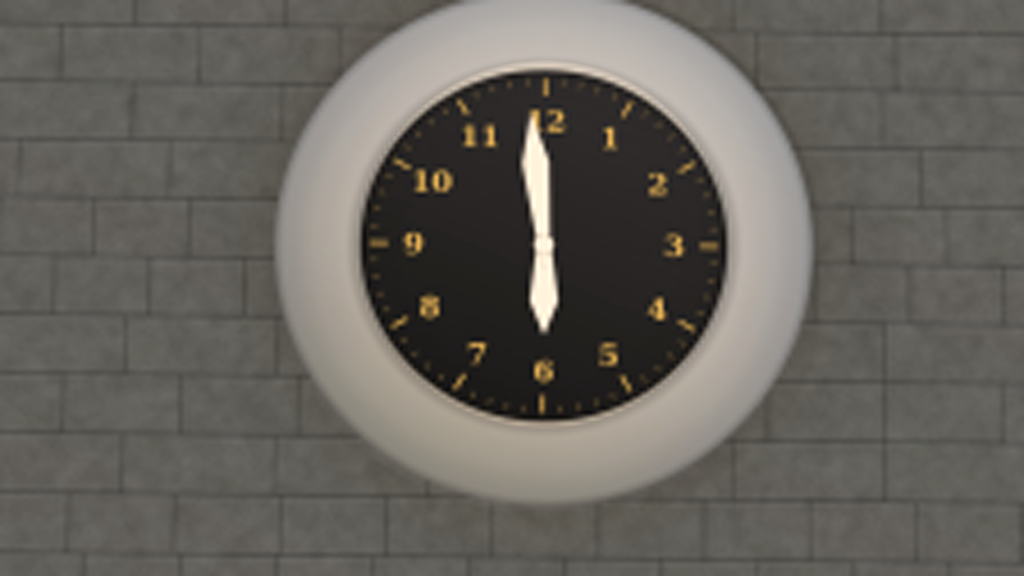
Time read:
5h59
